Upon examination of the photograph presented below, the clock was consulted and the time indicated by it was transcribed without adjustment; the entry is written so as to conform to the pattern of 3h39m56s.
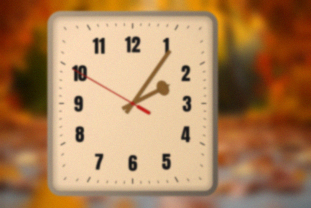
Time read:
2h05m50s
